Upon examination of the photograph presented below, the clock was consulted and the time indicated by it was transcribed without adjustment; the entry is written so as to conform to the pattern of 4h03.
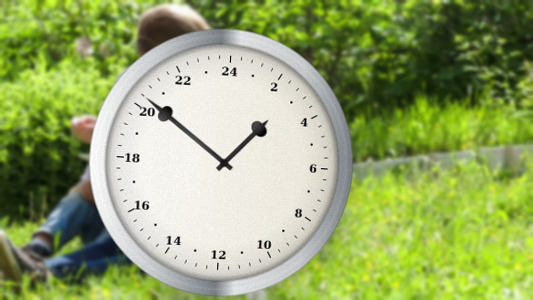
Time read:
2h51
